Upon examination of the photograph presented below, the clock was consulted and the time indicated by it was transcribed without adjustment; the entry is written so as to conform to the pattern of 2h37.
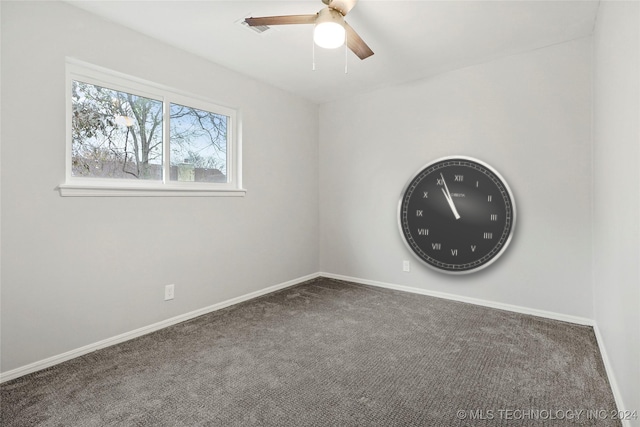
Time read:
10h56
